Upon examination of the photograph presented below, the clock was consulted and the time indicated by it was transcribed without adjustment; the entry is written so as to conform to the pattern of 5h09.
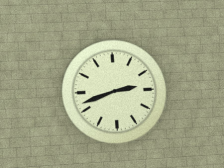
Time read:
2h42
